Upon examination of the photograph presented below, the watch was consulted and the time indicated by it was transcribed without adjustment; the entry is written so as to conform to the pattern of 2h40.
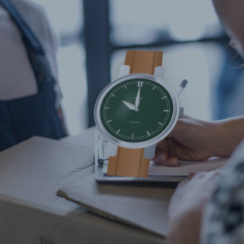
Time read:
10h00
